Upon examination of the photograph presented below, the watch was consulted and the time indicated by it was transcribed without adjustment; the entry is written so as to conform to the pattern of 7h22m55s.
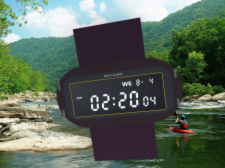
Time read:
2h20m04s
